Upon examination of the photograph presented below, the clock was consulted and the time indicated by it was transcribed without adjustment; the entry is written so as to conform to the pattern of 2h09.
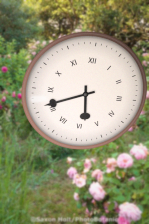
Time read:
5h41
